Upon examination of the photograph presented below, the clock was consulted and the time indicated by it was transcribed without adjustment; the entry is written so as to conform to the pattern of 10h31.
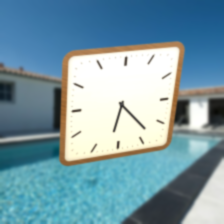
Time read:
6h23
